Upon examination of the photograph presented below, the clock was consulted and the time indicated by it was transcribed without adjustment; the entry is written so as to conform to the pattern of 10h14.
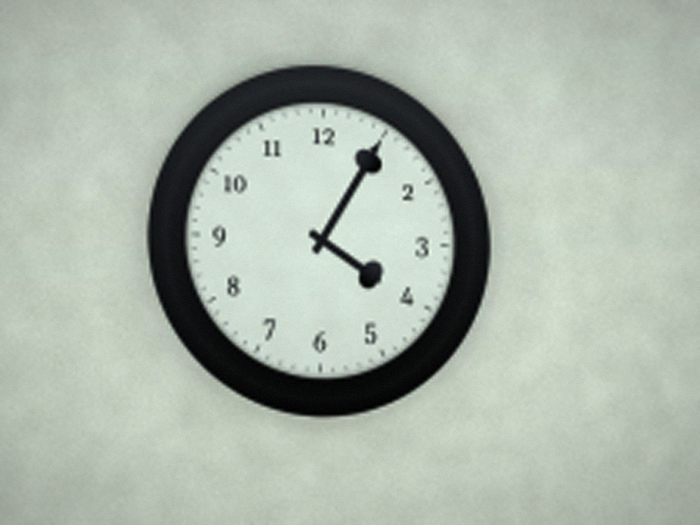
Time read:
4h05
